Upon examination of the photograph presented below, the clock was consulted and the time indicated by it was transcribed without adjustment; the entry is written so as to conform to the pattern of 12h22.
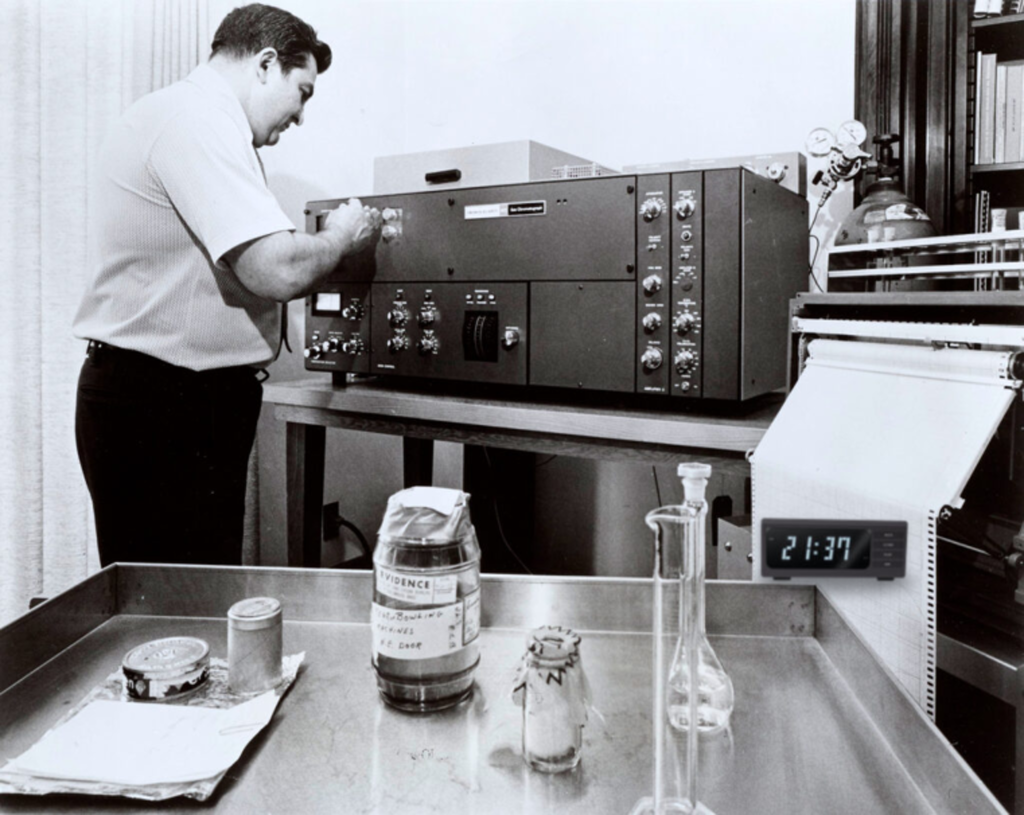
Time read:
21h37
